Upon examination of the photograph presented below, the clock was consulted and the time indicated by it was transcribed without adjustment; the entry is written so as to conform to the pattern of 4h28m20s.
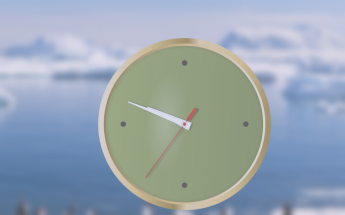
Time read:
9h48m36s
